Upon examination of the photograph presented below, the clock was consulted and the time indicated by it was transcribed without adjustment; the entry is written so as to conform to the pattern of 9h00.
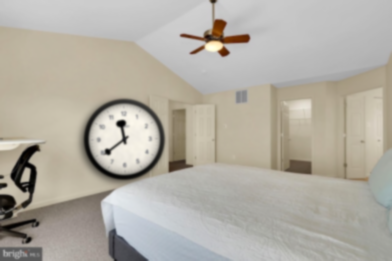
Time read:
11h39
